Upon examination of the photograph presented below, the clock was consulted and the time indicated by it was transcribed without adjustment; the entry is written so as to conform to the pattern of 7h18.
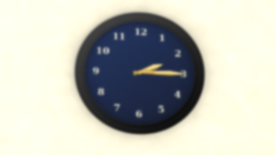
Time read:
2h15
